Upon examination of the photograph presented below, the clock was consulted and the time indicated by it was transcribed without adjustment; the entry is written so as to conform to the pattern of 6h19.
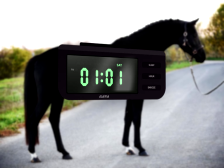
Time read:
1h01
